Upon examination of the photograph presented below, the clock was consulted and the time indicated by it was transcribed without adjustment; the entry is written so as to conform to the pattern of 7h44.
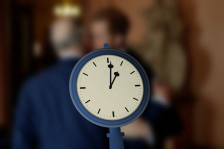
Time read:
1h01
